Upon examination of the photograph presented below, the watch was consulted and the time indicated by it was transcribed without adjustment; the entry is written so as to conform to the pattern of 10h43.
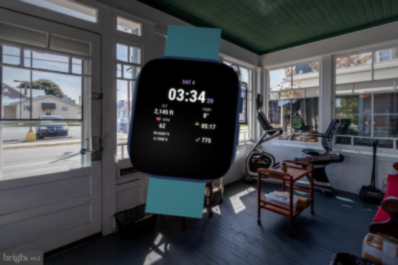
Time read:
3h34
